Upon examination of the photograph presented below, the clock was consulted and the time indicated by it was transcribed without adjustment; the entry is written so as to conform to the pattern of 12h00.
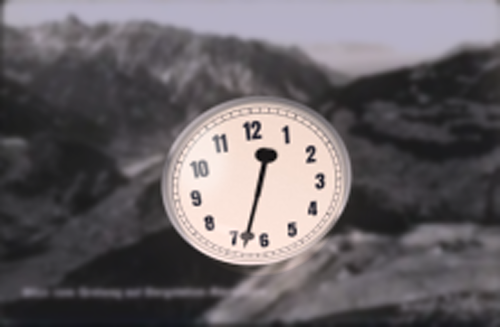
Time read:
12h33
